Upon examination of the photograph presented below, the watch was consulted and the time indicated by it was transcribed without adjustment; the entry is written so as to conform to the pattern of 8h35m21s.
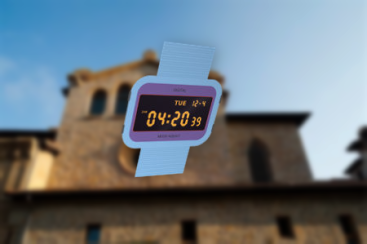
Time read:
4h20m39s
